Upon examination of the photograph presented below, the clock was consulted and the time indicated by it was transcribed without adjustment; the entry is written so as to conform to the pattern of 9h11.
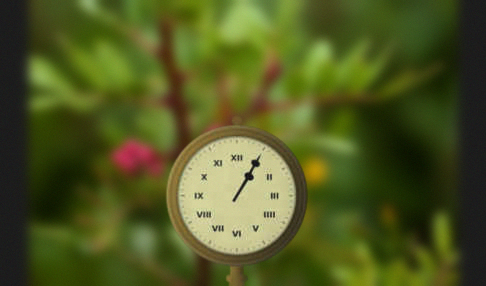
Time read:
1h05
